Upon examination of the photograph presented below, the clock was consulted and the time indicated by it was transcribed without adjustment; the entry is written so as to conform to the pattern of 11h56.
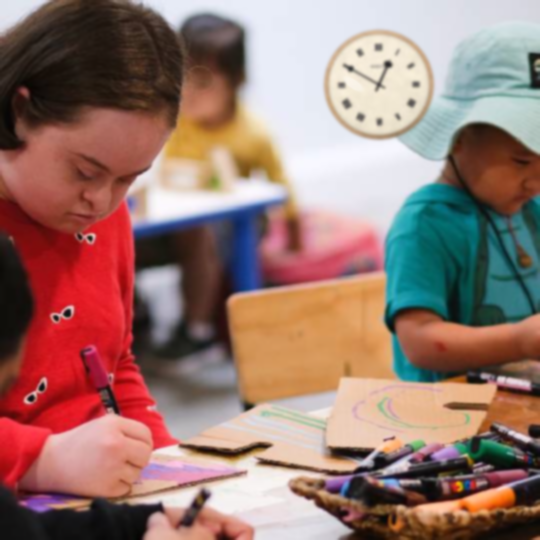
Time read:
12h50
